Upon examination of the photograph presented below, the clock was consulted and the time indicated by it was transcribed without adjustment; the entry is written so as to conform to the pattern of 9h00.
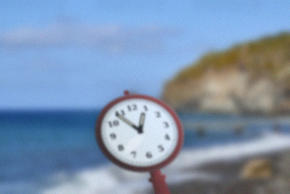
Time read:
12h54
